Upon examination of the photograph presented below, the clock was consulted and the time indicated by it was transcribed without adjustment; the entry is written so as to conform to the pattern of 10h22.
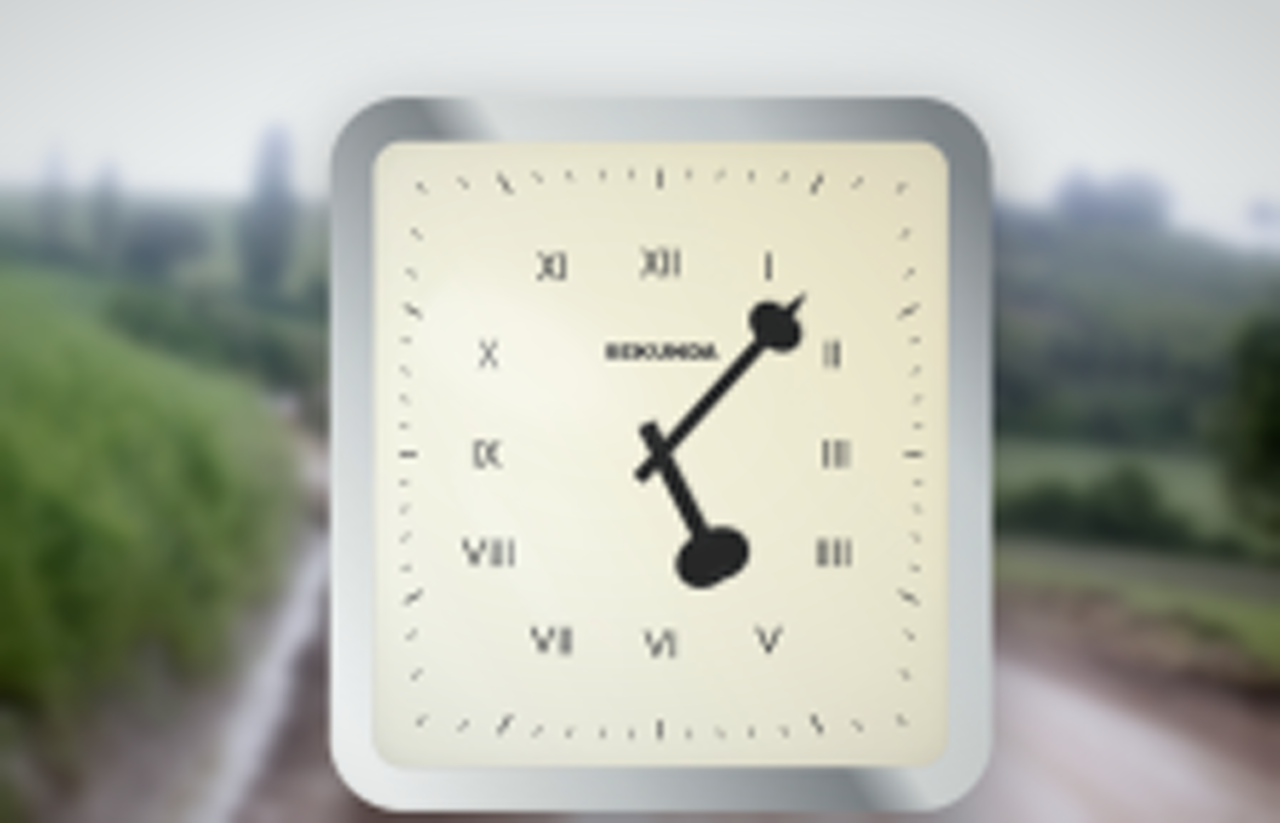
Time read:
5h07
